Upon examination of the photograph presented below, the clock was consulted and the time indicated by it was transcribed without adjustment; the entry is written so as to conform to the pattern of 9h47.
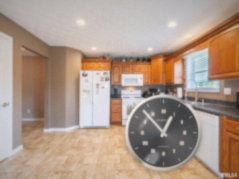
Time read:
12h53
